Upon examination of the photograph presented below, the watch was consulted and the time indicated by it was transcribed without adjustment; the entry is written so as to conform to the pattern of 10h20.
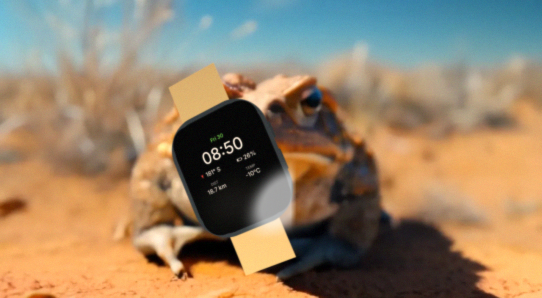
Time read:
8h50
